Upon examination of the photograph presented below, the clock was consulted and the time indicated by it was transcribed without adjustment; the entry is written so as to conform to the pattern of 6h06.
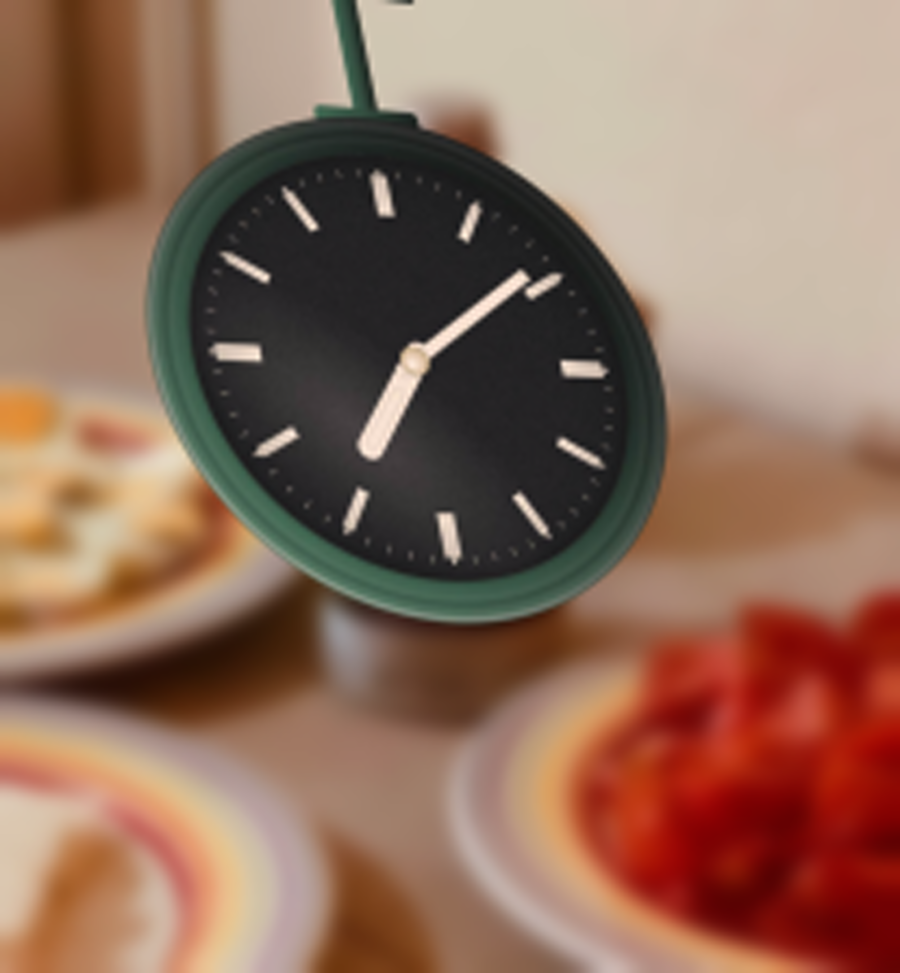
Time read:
7h09
